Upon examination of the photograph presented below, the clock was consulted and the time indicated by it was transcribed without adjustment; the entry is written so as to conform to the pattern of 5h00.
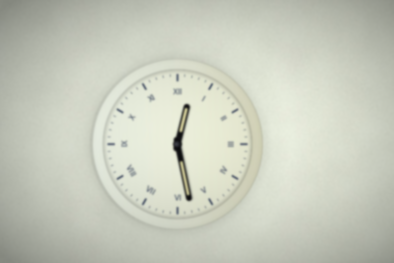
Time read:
12h28
